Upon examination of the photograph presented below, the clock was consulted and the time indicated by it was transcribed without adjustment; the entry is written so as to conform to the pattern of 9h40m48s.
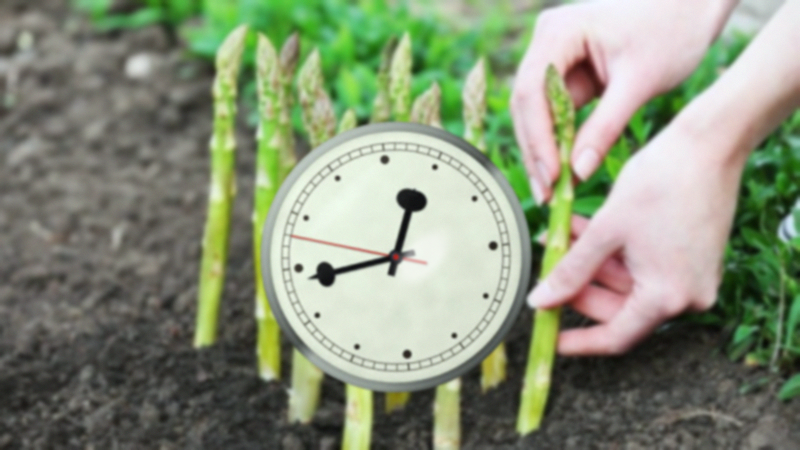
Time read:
12h43m48s
